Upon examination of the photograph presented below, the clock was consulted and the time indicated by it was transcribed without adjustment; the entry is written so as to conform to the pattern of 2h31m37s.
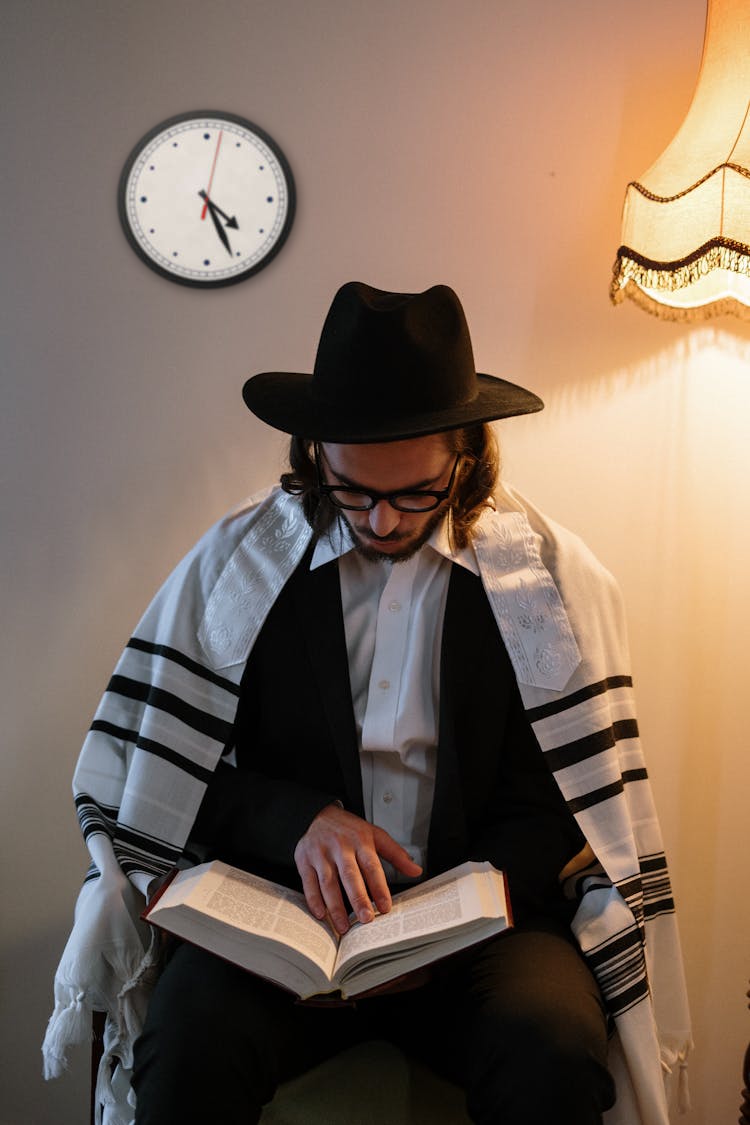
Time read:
4h26m02s
